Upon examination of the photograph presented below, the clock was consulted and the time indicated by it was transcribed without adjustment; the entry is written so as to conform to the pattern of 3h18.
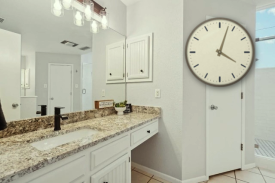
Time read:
4h03
